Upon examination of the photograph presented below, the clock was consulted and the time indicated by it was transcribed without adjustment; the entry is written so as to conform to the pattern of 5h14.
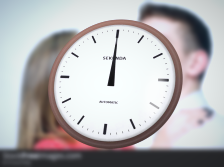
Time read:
12h00
